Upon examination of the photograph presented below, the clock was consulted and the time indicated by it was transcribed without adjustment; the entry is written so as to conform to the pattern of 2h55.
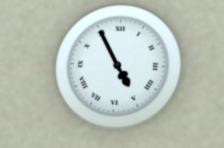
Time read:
4h55
